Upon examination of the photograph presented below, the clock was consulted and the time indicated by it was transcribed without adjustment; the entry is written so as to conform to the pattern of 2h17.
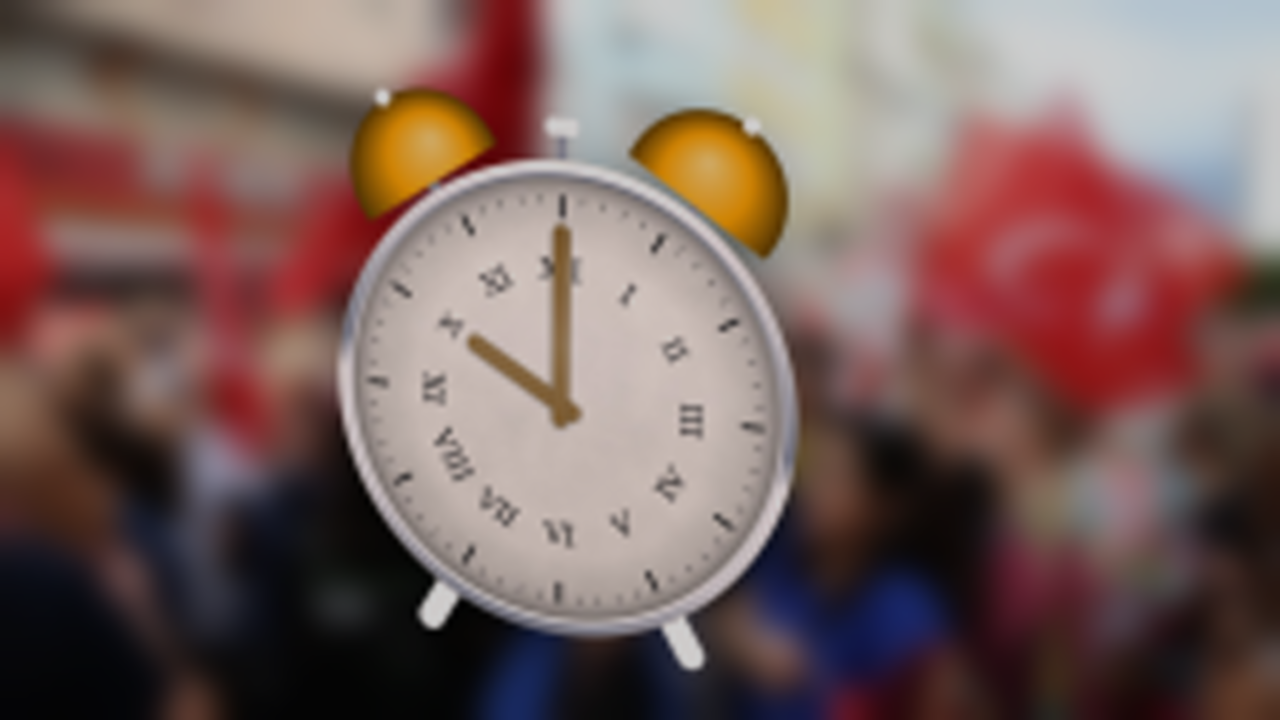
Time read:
10h00
